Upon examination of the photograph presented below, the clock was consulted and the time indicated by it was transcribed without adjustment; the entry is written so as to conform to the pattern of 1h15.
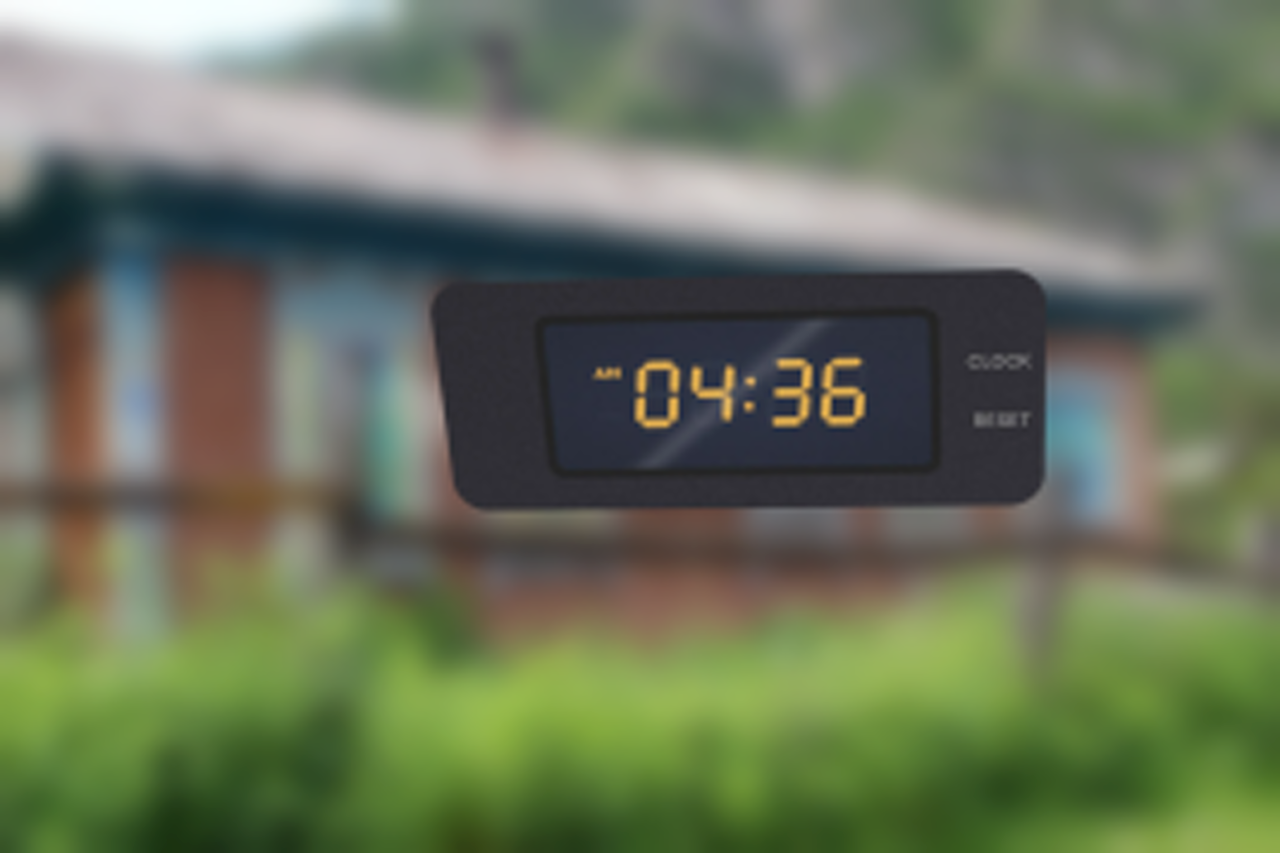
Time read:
4h36
